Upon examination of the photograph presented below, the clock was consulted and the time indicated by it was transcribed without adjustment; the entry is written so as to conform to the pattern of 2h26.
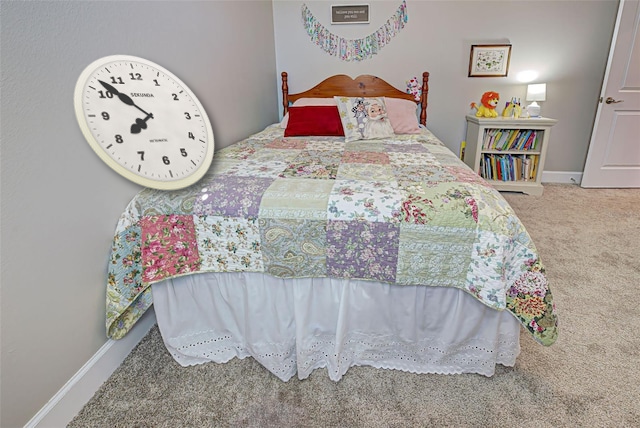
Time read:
7h52
